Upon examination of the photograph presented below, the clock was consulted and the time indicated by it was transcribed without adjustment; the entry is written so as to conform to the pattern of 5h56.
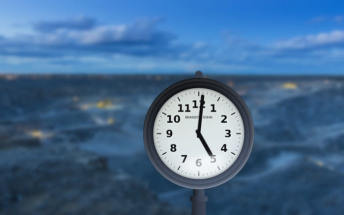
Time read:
5h01
